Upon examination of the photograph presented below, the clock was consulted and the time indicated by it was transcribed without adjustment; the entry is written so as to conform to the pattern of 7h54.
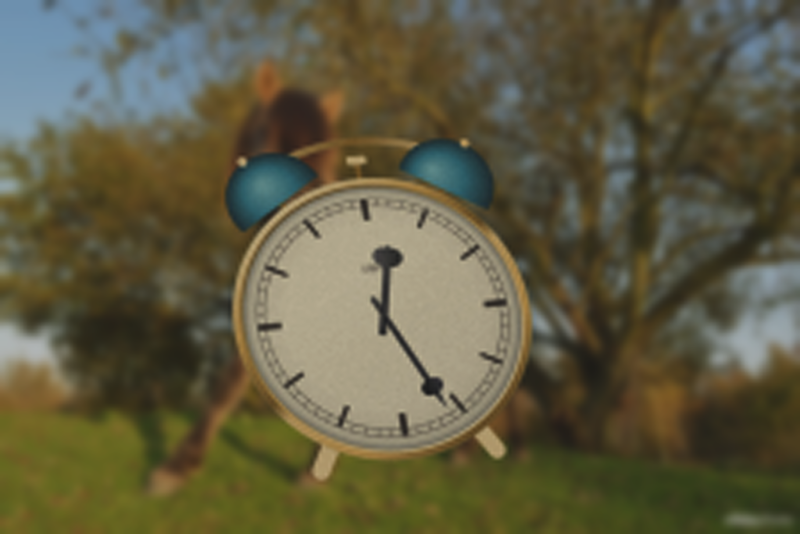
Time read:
12h26
